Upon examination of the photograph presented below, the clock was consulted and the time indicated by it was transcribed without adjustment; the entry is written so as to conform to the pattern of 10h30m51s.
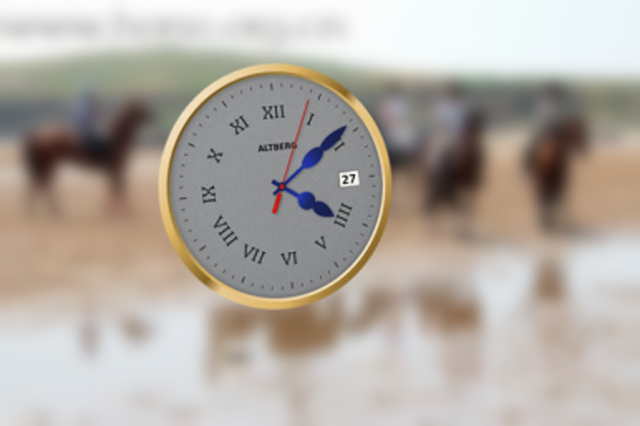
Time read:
4h09m04s
